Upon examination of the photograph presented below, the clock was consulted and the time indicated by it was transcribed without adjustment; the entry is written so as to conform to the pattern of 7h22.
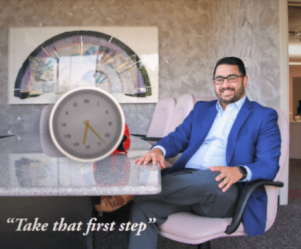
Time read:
6h23
